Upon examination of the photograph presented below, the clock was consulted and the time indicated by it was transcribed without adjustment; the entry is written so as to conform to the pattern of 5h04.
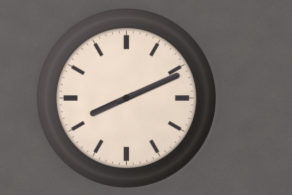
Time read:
8h11
